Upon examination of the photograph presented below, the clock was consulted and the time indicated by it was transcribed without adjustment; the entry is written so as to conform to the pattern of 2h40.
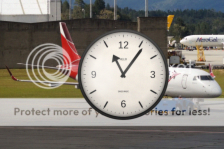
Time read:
11h06
